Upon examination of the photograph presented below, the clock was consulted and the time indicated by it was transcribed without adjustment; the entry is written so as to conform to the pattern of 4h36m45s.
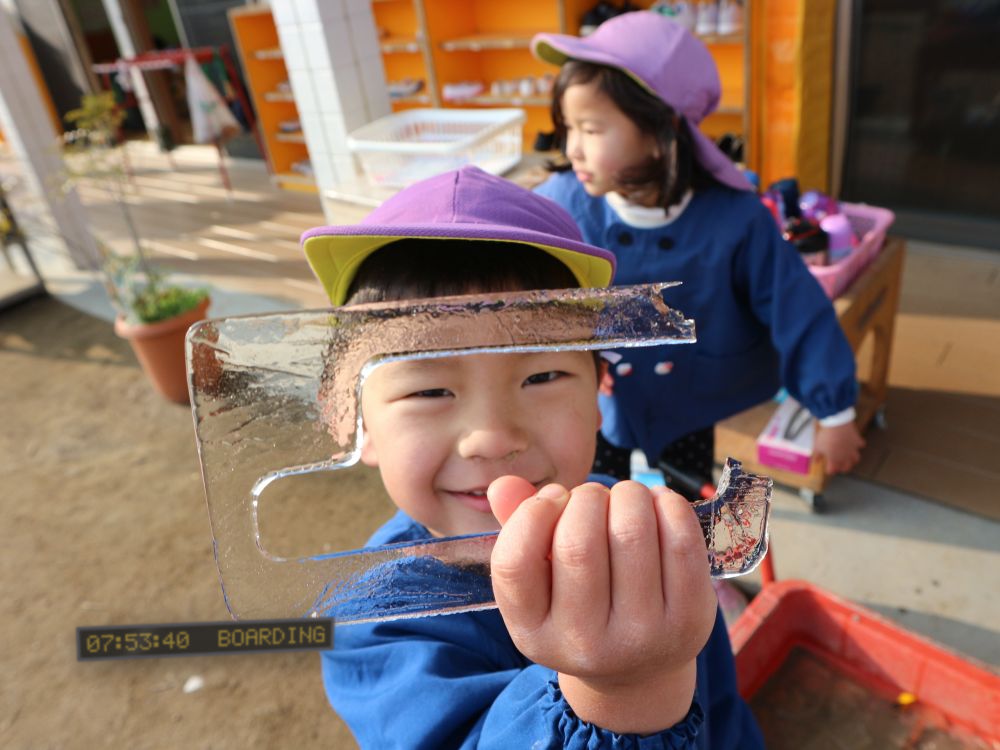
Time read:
7h53m40s
